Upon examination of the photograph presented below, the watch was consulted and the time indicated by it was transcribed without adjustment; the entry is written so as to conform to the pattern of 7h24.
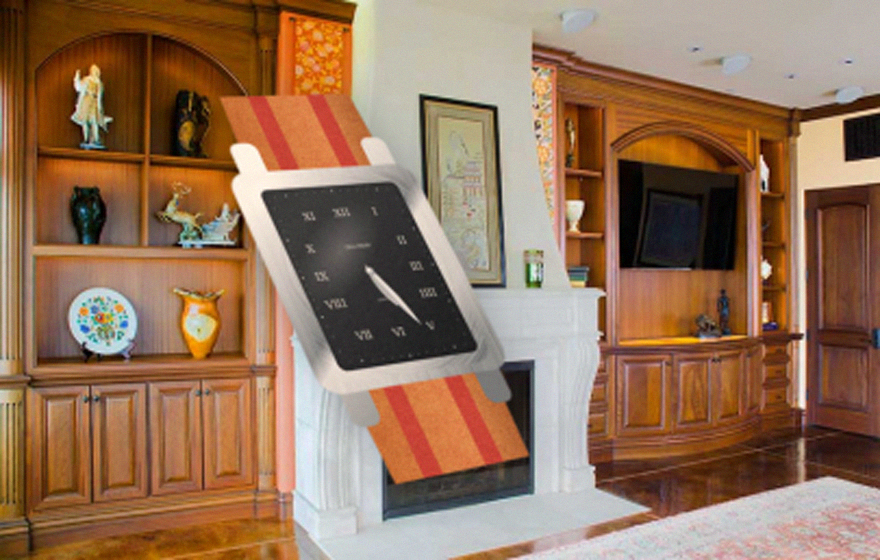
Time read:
5h26
